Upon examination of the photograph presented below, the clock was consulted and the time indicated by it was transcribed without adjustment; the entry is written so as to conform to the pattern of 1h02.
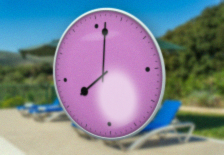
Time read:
8h02
